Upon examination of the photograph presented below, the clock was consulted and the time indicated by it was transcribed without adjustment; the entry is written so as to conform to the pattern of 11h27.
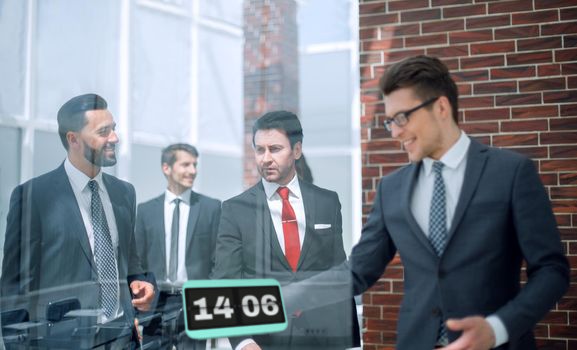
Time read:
14h06
